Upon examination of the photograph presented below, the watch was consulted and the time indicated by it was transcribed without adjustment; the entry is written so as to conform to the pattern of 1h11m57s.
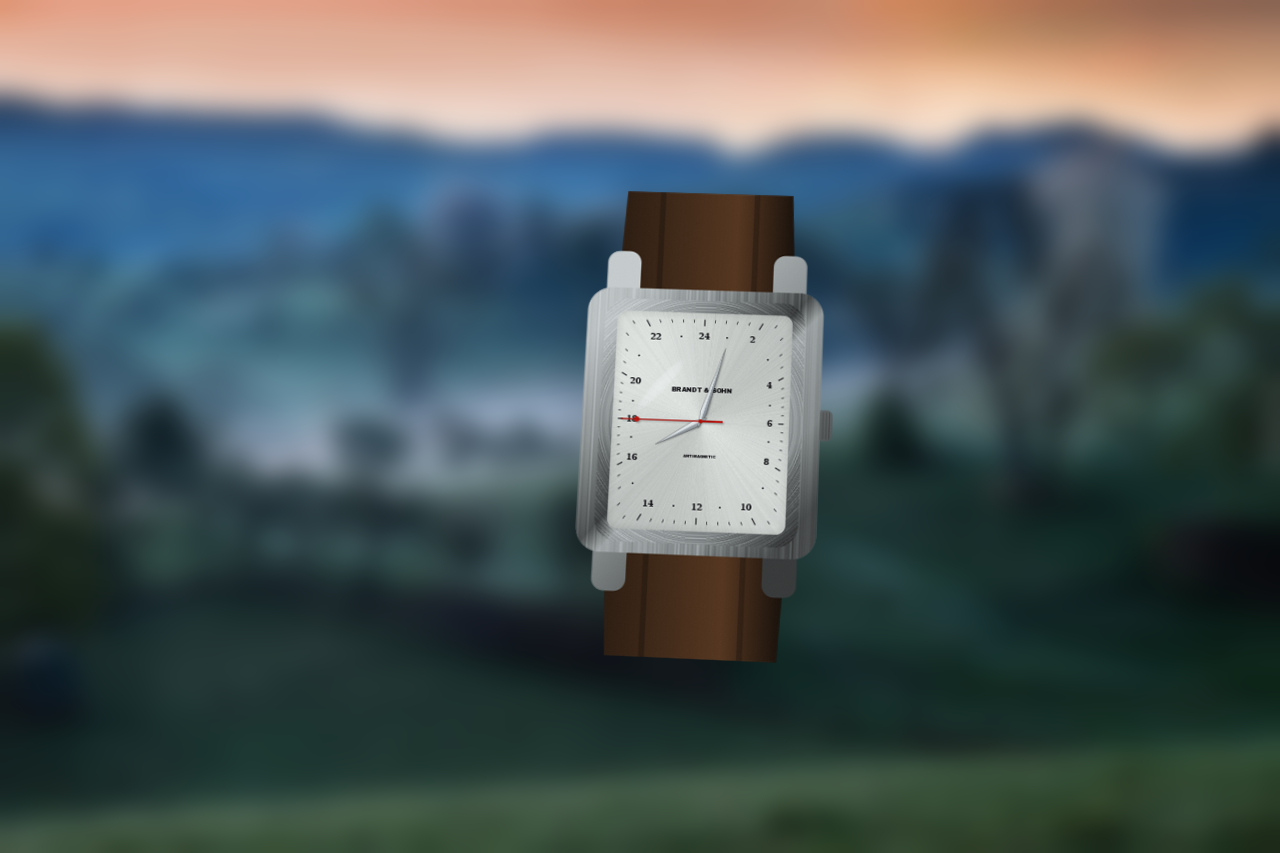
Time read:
16h02m45s
